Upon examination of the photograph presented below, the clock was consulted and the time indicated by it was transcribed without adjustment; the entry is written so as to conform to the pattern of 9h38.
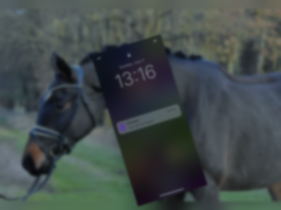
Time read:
13h16
